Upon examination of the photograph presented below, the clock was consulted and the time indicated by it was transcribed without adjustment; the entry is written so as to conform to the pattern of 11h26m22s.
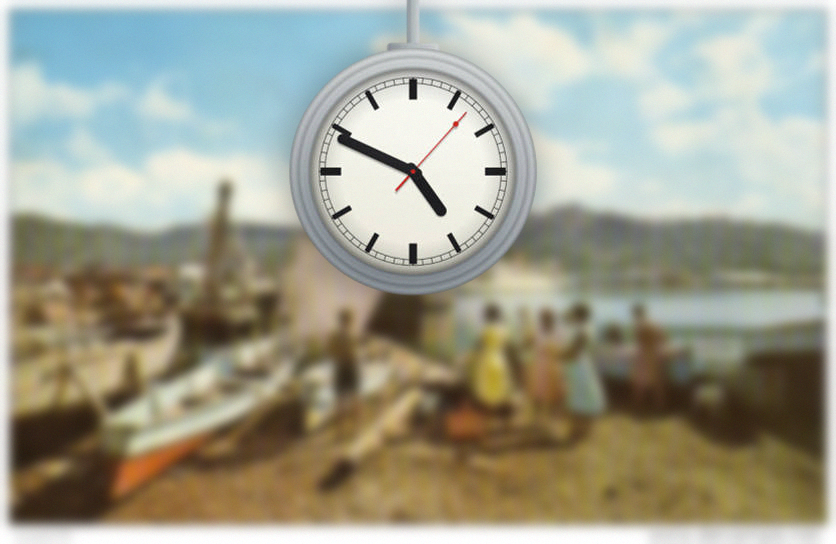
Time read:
4h49m07s
